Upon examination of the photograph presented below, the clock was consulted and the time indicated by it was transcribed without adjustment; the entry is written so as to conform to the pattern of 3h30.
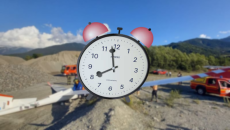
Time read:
7h58
